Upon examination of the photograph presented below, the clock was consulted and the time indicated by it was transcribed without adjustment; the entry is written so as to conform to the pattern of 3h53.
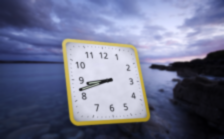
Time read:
8h42
